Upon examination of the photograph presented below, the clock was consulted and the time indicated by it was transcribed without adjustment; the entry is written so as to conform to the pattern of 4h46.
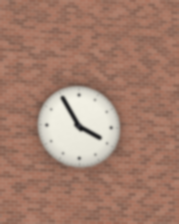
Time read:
3h55
